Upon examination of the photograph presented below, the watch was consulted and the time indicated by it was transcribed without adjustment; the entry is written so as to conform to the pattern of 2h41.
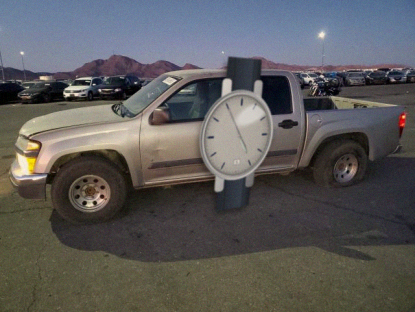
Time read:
4h55
